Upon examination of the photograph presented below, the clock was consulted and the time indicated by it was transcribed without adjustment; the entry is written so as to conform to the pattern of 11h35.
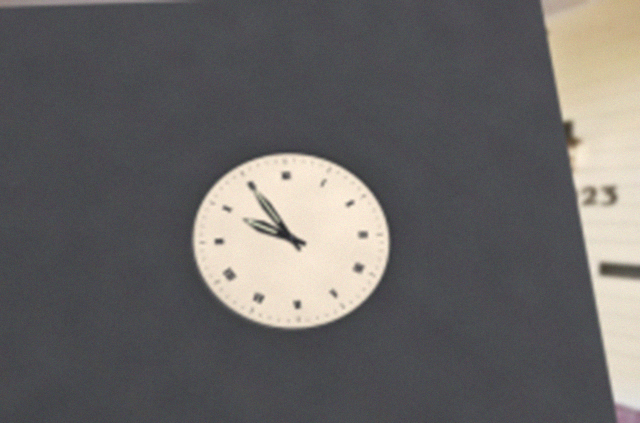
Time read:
9h55
